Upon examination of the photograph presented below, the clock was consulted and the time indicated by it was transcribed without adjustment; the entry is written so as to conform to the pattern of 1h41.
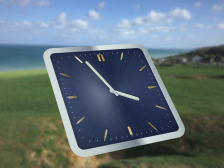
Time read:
3h56
